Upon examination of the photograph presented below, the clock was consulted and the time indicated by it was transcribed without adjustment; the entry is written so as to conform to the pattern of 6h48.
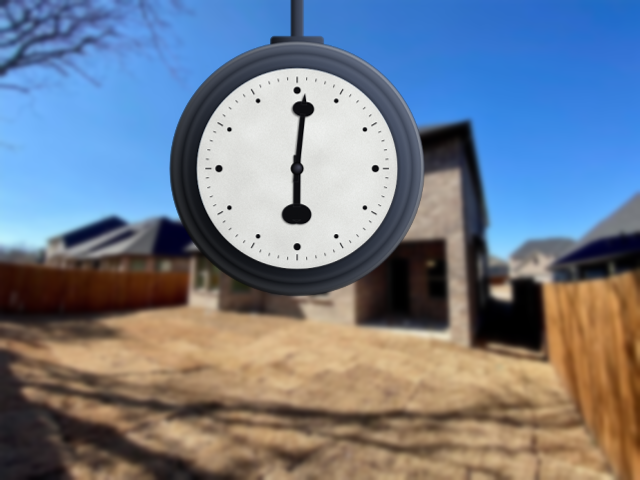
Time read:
6h01
